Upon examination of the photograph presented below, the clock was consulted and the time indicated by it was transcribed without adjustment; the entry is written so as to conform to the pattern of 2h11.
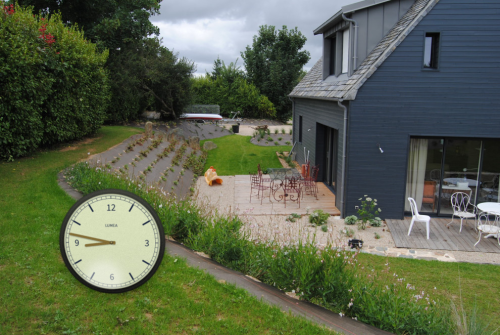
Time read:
8h47
